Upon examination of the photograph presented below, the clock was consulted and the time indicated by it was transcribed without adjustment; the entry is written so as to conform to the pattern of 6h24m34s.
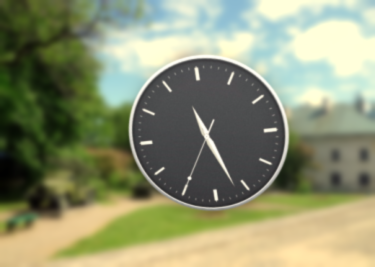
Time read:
11h26m35s
